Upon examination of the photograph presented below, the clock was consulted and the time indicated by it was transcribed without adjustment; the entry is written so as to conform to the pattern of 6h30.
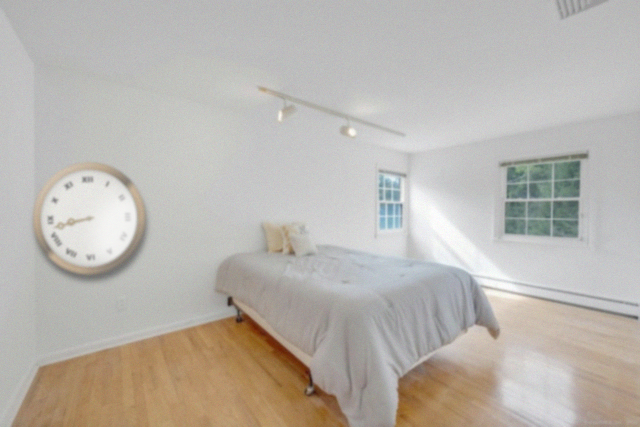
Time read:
8h43
